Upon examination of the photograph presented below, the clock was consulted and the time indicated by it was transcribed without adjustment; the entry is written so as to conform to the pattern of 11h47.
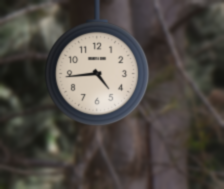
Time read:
4h44
